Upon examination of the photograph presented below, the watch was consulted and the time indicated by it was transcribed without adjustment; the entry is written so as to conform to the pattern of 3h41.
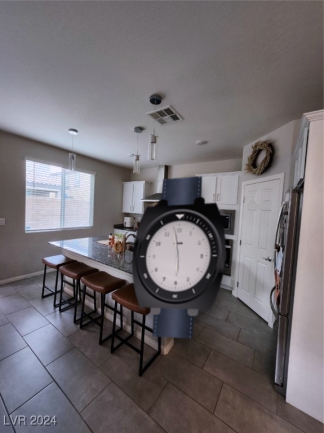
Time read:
5h58
